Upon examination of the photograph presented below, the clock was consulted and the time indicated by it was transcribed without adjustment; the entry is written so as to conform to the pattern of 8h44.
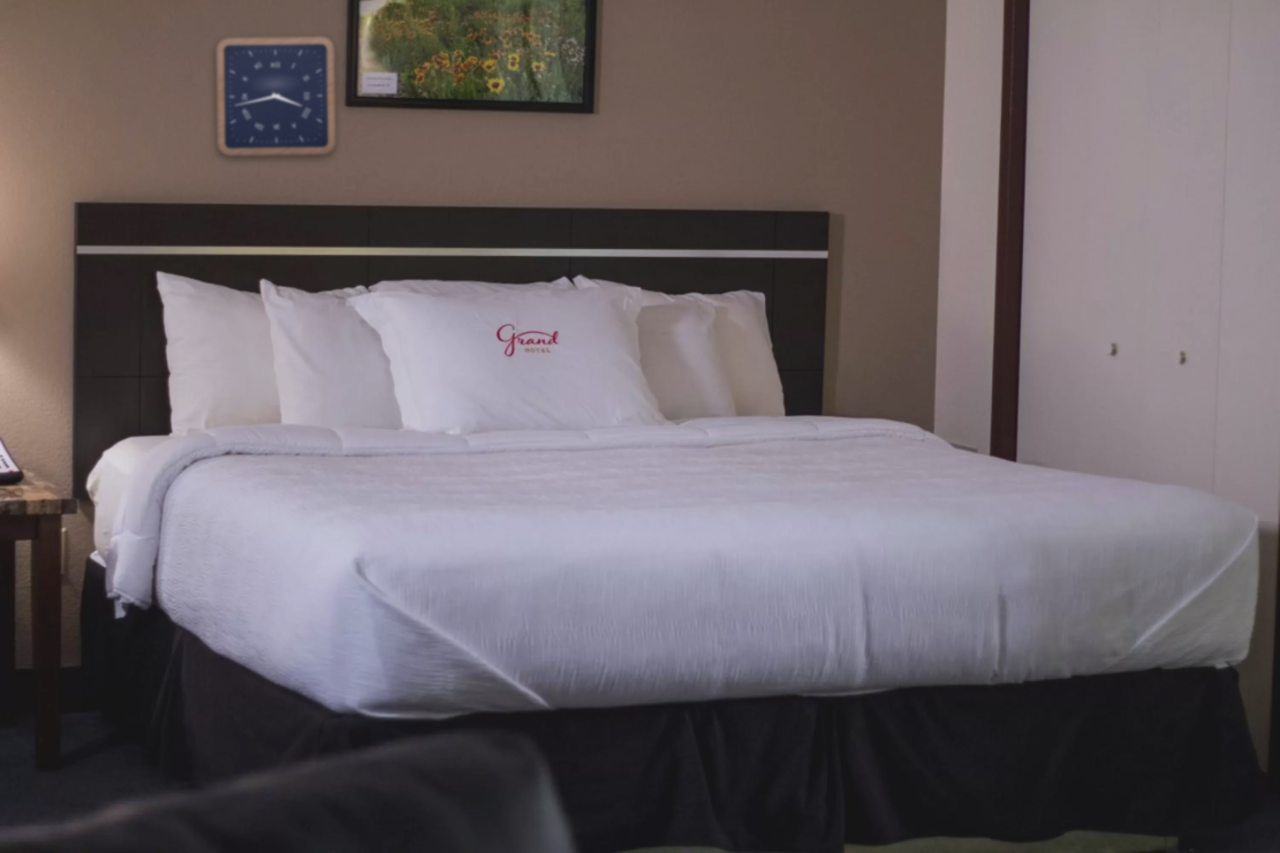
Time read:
3h43
